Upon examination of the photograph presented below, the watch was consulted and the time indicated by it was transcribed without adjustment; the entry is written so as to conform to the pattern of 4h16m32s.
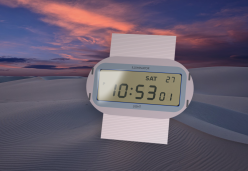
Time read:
10h53m01s
